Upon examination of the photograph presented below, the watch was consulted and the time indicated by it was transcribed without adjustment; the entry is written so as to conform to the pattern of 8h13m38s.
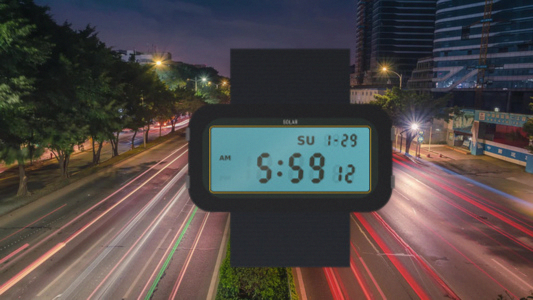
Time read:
5h59m12s
